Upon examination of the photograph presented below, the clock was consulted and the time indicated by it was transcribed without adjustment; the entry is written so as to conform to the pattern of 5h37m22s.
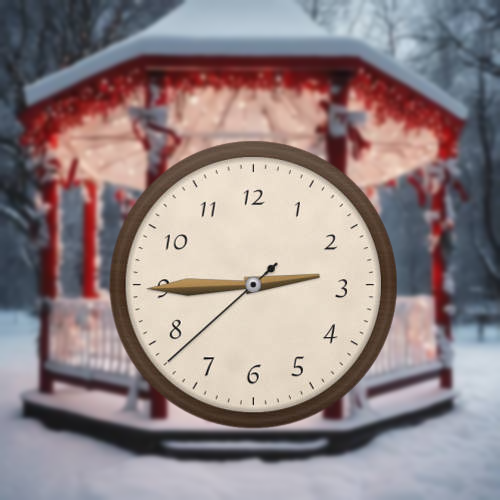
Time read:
2h44m38s
